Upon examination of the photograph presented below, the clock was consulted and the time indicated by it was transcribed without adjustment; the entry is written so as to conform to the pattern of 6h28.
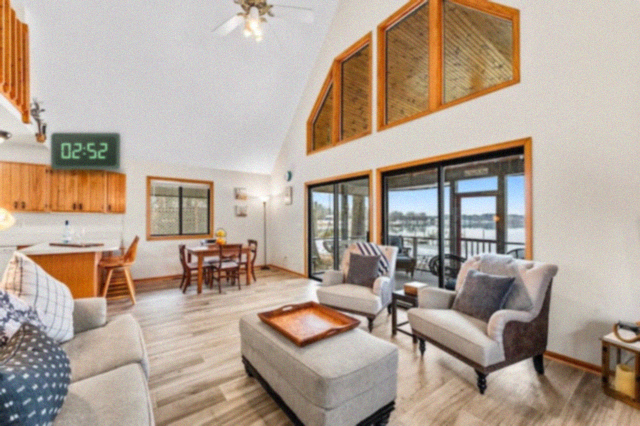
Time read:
2h52
